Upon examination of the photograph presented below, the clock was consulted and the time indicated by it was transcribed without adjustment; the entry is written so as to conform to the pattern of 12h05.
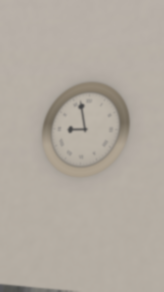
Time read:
8h57
